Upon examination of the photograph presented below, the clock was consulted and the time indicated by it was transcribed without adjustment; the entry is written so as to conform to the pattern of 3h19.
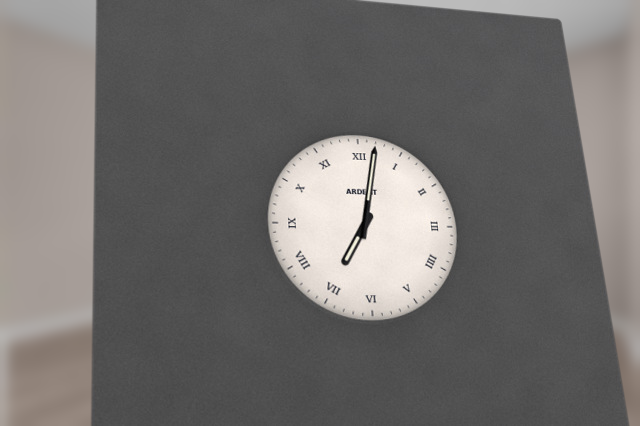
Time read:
7h02
